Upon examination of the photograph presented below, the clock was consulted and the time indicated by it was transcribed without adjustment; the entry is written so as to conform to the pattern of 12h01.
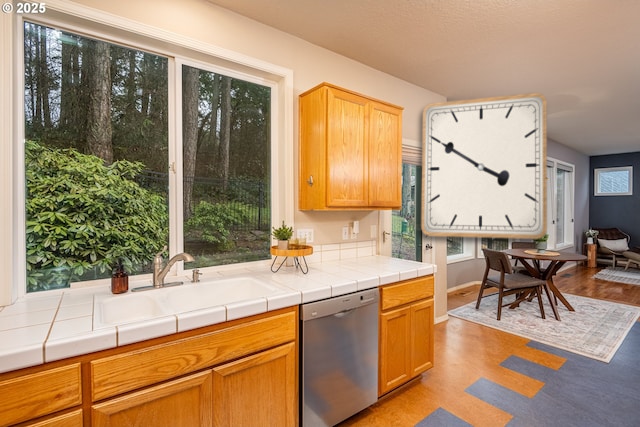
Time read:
3h50
